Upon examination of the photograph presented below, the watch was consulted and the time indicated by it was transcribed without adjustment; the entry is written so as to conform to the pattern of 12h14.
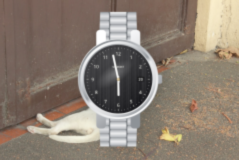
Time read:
5h58
